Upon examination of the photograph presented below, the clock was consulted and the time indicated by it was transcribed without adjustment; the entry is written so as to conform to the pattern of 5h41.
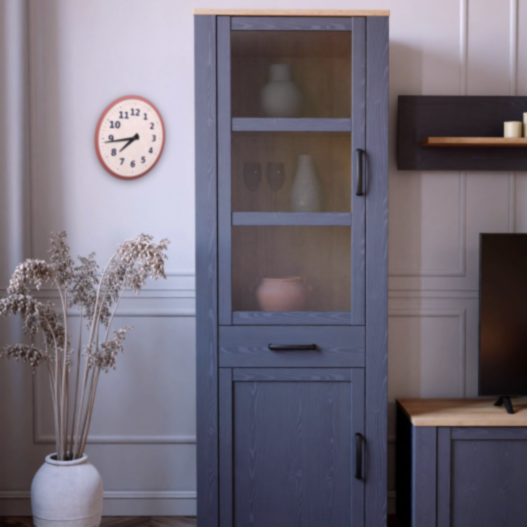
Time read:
7h44
